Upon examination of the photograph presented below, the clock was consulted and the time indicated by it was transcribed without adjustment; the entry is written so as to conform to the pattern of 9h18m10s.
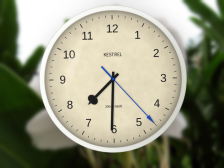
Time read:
7h30m23s
